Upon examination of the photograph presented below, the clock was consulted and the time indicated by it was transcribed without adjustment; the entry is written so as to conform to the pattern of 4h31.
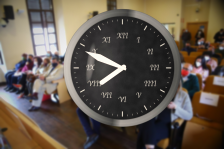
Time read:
7h49
